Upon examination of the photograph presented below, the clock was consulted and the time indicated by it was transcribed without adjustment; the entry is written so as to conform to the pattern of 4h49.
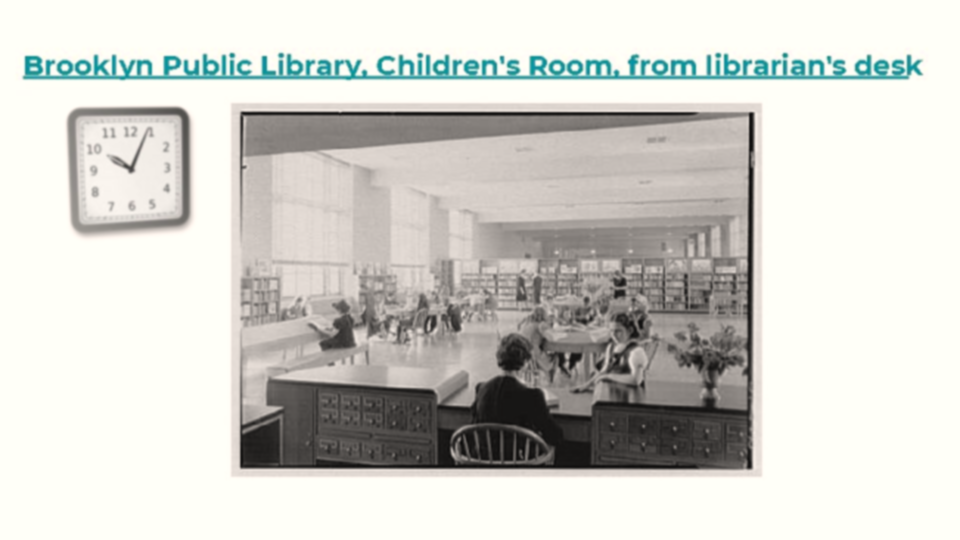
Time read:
10h04
